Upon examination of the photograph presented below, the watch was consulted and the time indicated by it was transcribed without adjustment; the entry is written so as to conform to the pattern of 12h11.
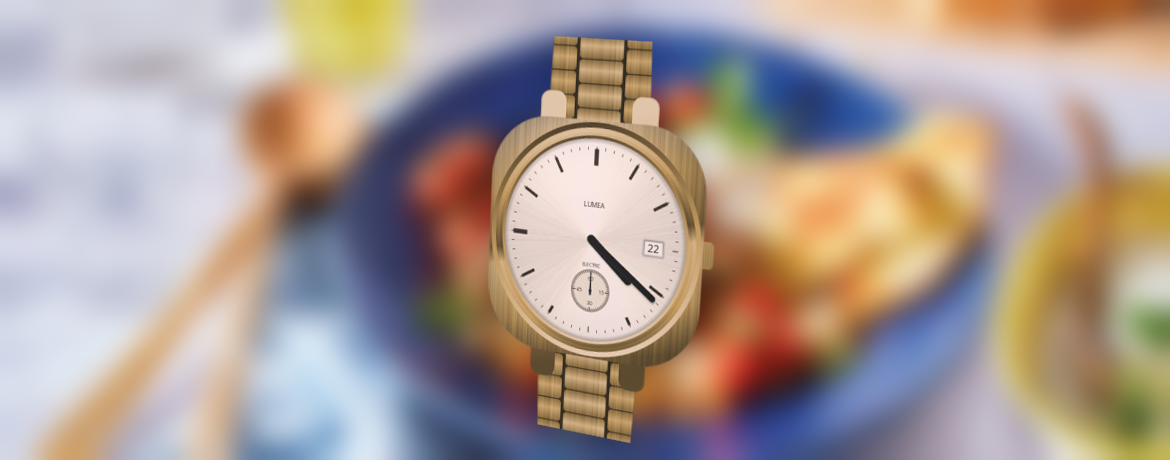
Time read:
4h21
